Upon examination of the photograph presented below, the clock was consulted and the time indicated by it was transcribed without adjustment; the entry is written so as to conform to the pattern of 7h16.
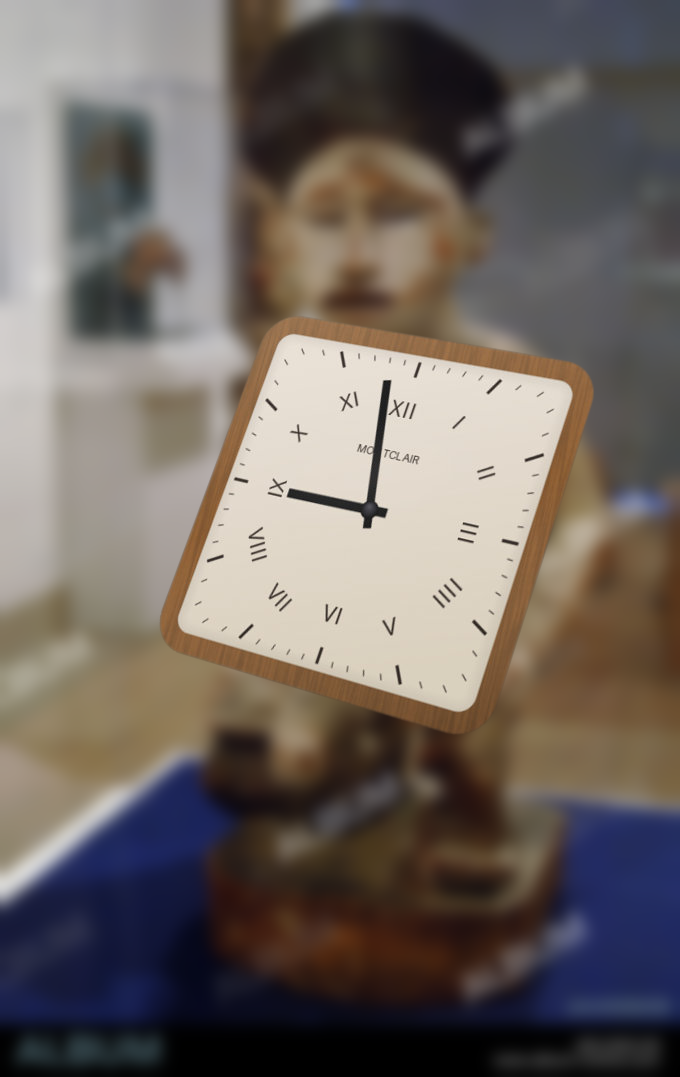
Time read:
8h58
